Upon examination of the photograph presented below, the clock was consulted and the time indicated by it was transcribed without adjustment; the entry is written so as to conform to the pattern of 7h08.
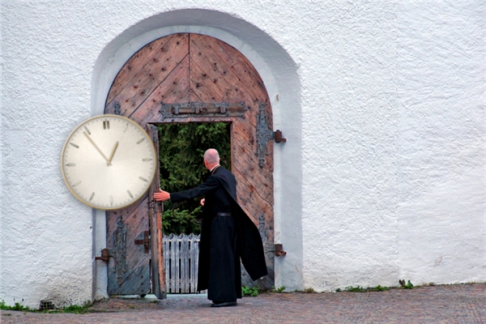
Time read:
12h54
